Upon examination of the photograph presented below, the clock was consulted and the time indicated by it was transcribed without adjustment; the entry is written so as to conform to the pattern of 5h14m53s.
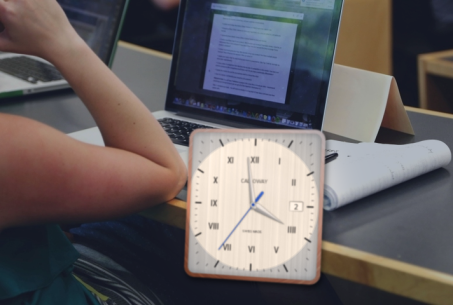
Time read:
3h58m36s
